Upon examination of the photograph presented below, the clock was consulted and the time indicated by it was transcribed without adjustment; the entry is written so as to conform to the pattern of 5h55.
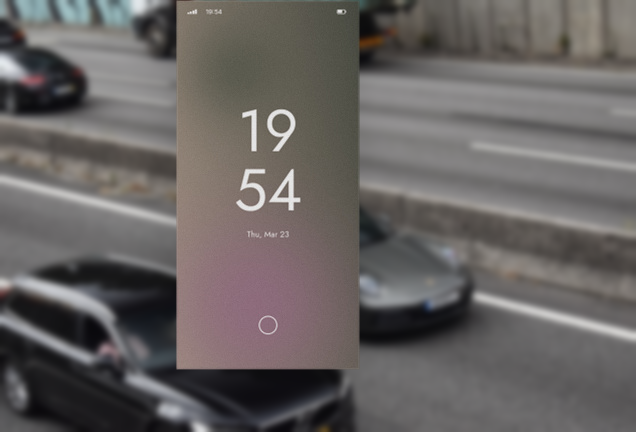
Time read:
19h54
